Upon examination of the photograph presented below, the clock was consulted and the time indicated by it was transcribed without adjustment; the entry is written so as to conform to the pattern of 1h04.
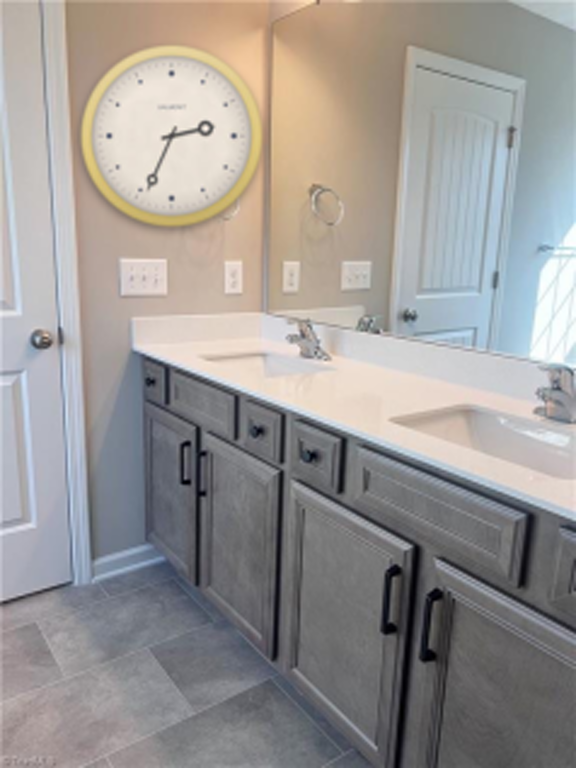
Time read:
2h34
